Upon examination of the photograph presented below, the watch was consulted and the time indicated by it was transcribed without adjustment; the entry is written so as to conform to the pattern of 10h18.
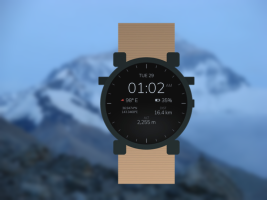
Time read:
1h02
